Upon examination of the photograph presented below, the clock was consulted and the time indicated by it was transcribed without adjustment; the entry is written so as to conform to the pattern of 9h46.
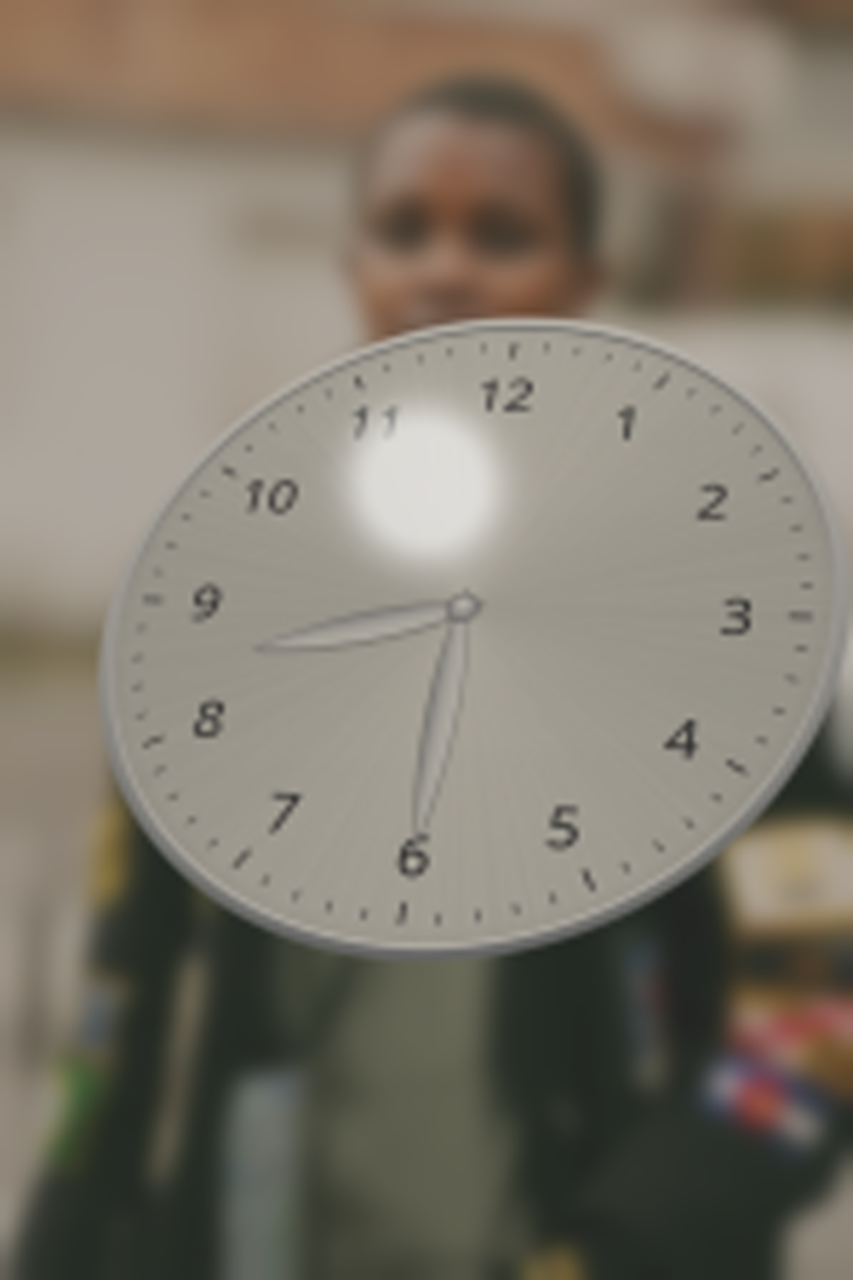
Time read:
8h30
